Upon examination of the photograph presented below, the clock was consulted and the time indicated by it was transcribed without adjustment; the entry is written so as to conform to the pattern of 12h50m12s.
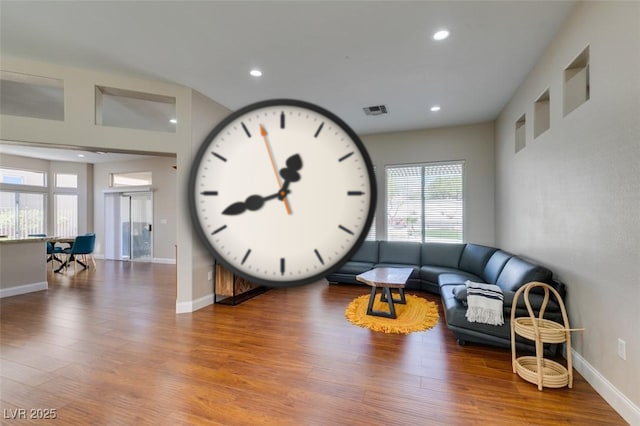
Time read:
12h41m57s
